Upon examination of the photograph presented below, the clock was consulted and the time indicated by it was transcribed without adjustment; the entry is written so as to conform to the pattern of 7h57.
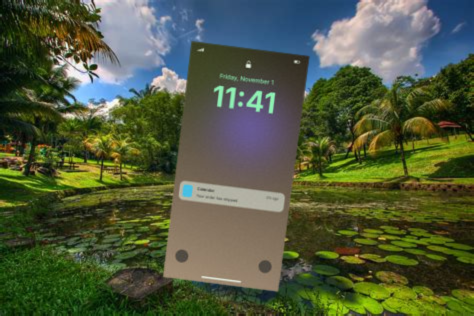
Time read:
11h41
